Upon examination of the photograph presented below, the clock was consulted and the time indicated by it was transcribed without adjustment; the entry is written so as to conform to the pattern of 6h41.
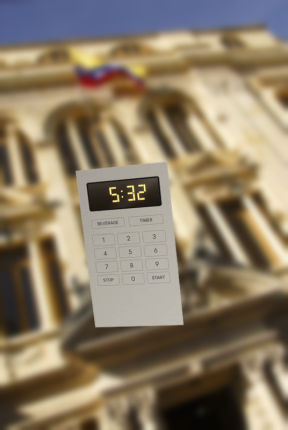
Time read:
5h32
